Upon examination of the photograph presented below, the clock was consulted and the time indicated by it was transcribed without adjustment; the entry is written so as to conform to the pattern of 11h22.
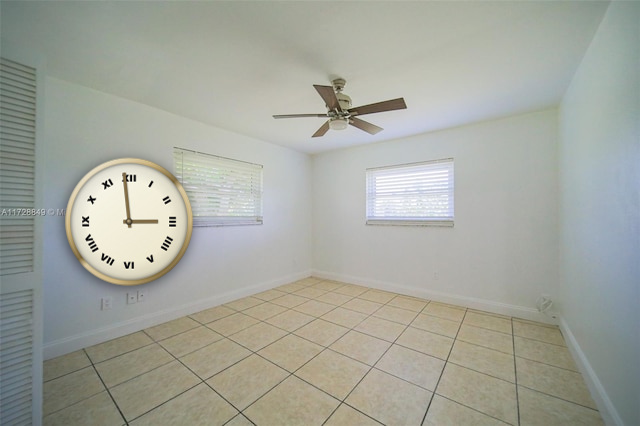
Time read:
2h59
